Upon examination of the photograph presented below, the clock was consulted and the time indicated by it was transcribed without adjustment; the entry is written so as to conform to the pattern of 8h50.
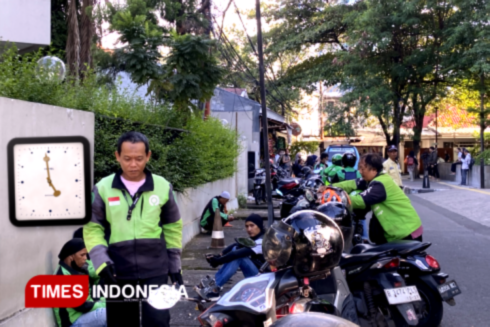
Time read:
4h59
